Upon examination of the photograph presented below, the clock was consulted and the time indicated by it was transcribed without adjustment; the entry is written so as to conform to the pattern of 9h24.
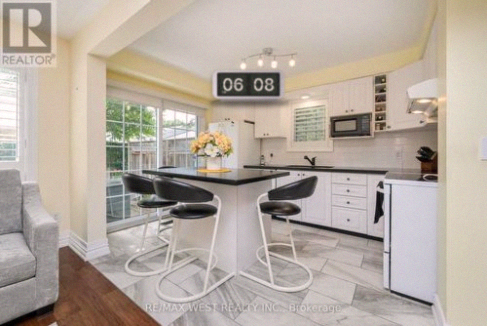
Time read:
6h08
